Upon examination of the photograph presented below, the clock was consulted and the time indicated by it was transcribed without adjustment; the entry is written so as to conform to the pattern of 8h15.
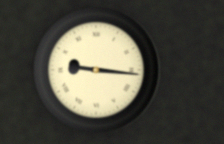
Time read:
9h16
